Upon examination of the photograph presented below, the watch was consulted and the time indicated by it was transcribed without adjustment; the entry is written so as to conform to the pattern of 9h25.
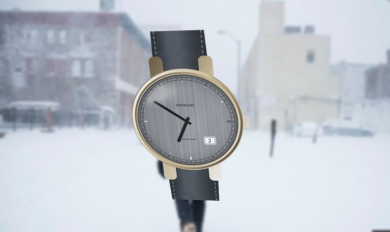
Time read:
6h51
